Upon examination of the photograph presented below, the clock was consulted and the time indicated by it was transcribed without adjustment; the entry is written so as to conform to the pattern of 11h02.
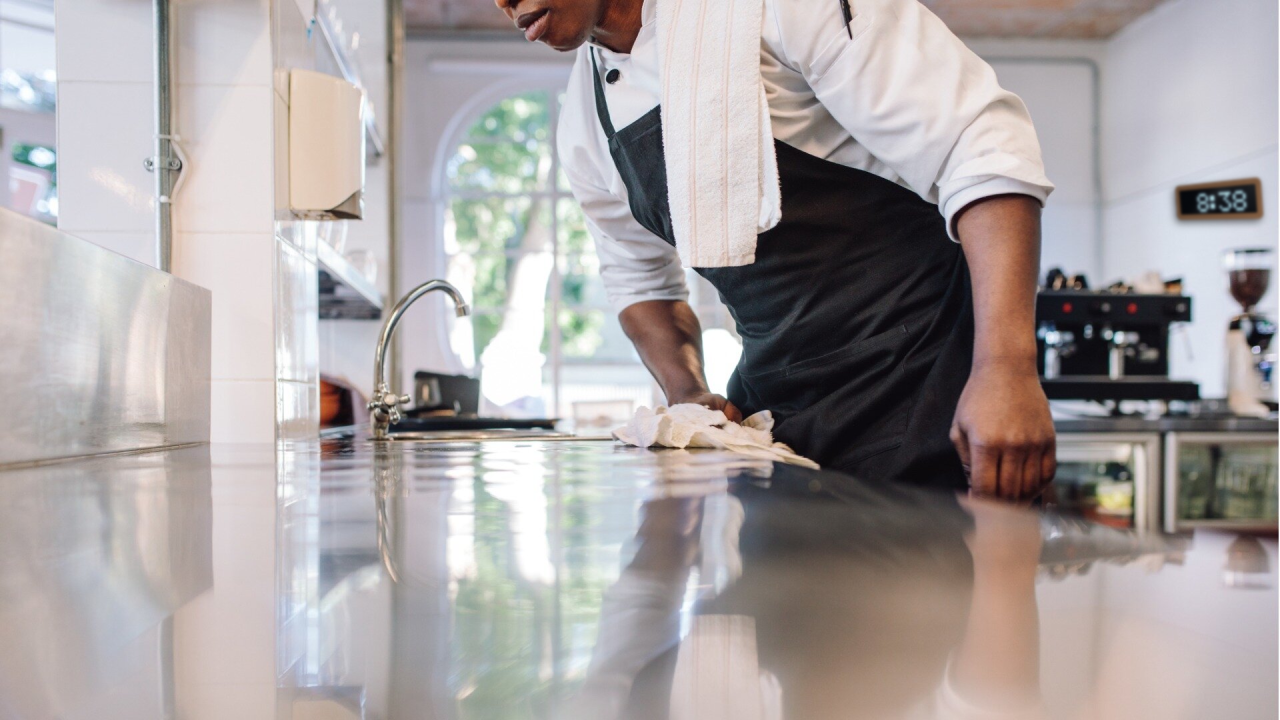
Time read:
8h38
